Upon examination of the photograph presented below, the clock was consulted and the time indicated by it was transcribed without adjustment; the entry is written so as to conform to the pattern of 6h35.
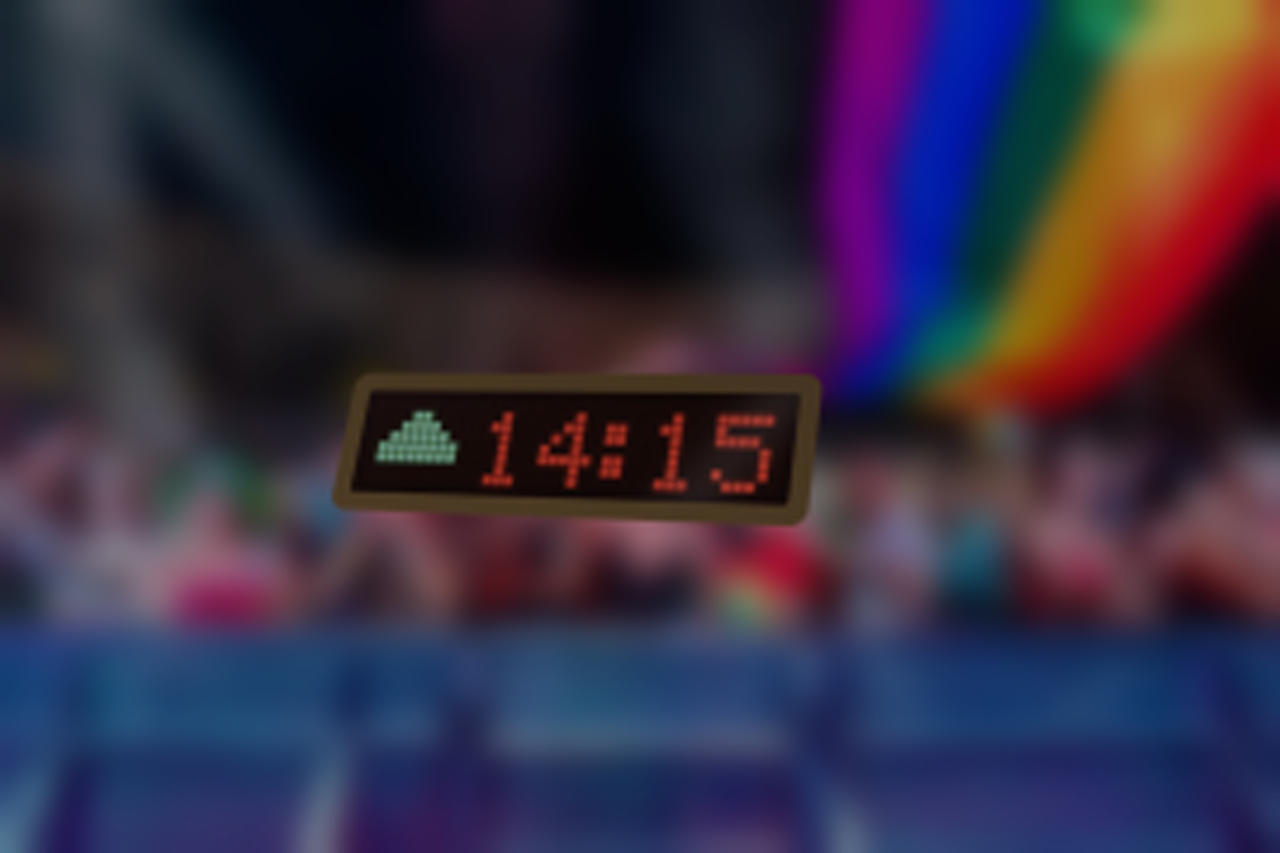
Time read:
14h15
